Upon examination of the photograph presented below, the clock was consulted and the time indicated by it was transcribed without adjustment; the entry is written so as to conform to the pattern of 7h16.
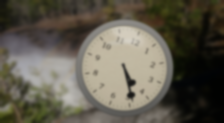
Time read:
4h24
